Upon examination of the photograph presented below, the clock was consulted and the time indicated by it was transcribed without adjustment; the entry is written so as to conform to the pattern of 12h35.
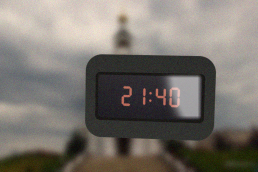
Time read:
21h40
